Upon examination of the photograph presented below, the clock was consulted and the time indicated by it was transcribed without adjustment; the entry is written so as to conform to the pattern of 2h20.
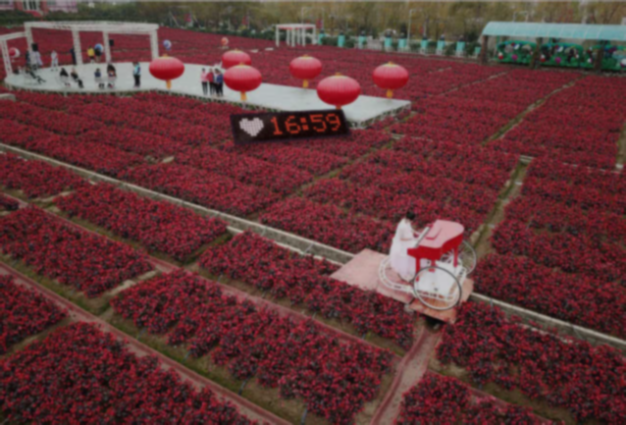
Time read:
16h59
